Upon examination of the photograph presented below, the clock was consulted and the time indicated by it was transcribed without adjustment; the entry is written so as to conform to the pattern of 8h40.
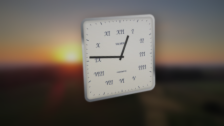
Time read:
12h46
